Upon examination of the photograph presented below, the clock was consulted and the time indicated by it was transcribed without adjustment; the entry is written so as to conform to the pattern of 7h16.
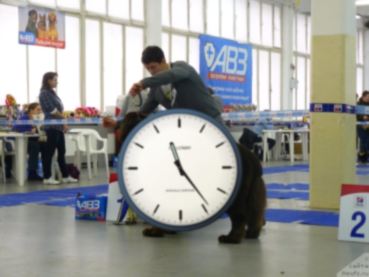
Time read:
11h24
